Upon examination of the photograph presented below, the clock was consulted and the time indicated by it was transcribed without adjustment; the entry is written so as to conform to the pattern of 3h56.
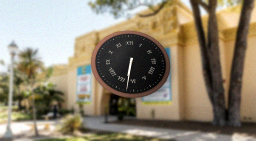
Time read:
6h32
